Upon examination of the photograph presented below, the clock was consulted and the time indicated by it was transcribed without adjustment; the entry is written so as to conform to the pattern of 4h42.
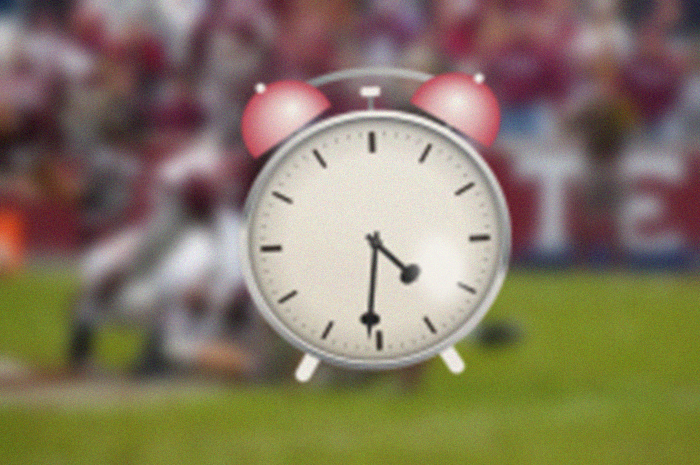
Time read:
4h31
